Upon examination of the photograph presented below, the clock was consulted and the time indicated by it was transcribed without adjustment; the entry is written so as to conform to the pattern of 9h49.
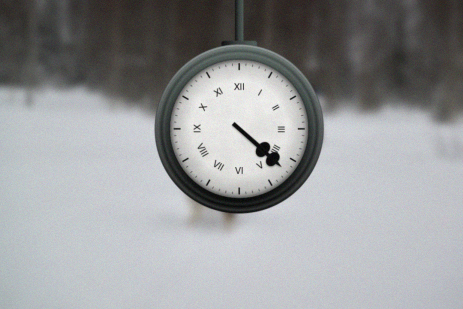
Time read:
4h22
